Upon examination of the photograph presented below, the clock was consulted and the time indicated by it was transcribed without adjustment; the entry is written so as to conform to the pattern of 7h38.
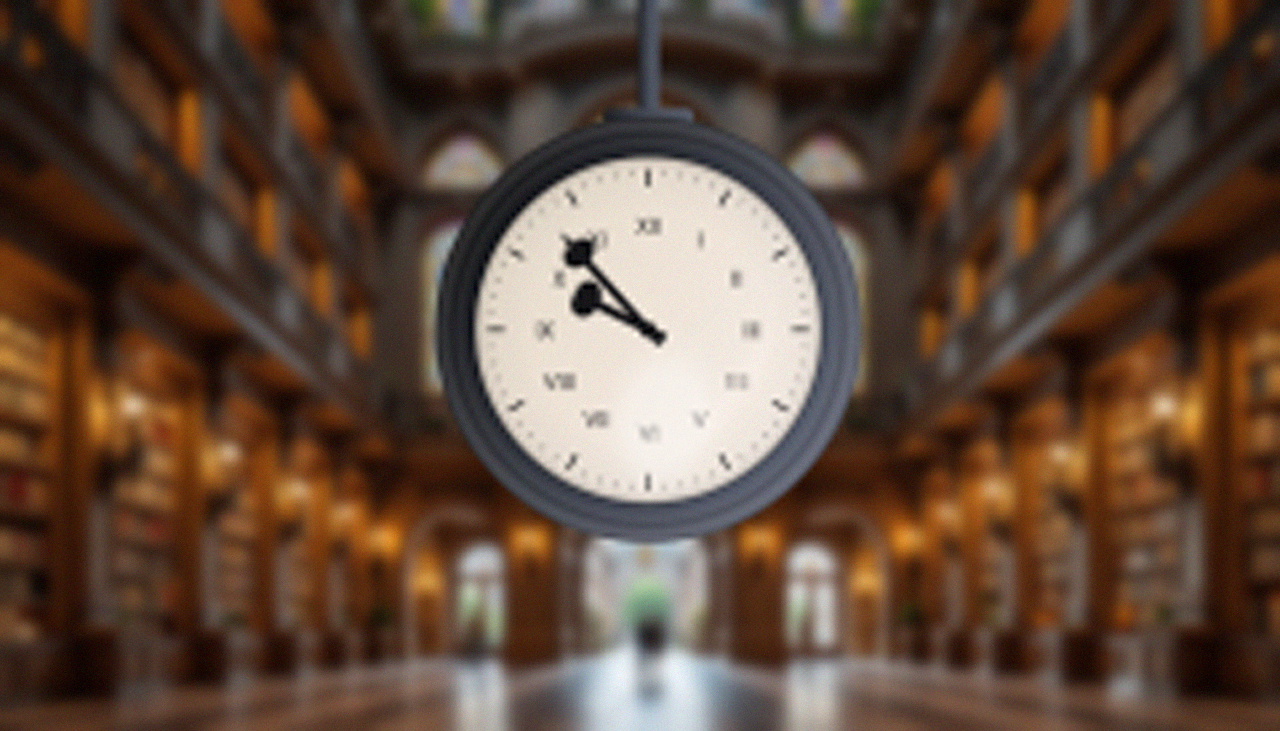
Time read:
9h53
